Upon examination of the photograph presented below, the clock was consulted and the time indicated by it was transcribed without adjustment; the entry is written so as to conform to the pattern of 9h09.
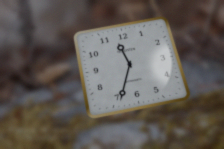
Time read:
11h34
